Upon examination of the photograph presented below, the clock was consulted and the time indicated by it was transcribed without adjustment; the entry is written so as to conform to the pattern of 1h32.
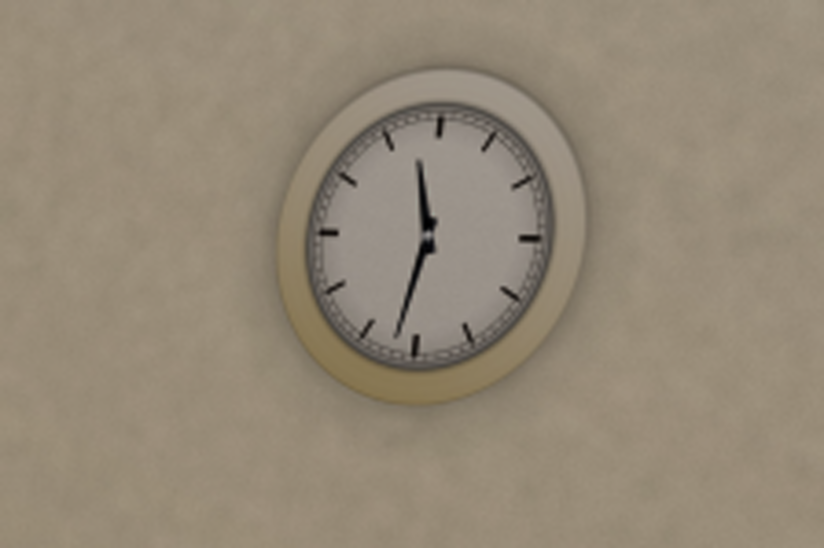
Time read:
11h32
